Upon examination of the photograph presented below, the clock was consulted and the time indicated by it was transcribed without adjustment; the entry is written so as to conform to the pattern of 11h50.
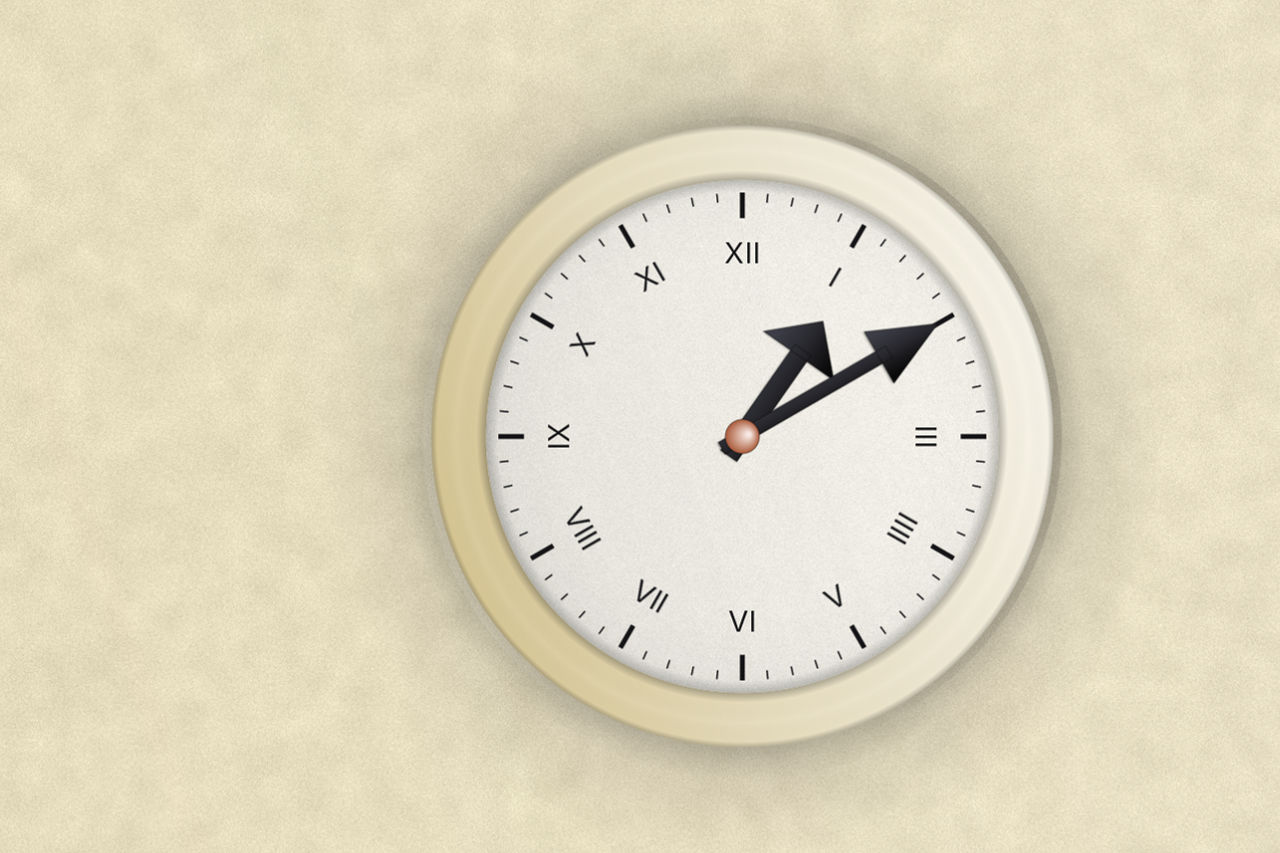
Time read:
1h10
